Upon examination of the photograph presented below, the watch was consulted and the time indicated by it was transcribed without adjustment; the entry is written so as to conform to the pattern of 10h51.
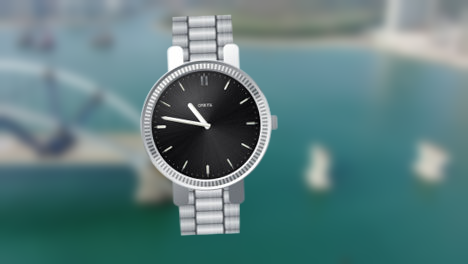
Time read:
10h47
